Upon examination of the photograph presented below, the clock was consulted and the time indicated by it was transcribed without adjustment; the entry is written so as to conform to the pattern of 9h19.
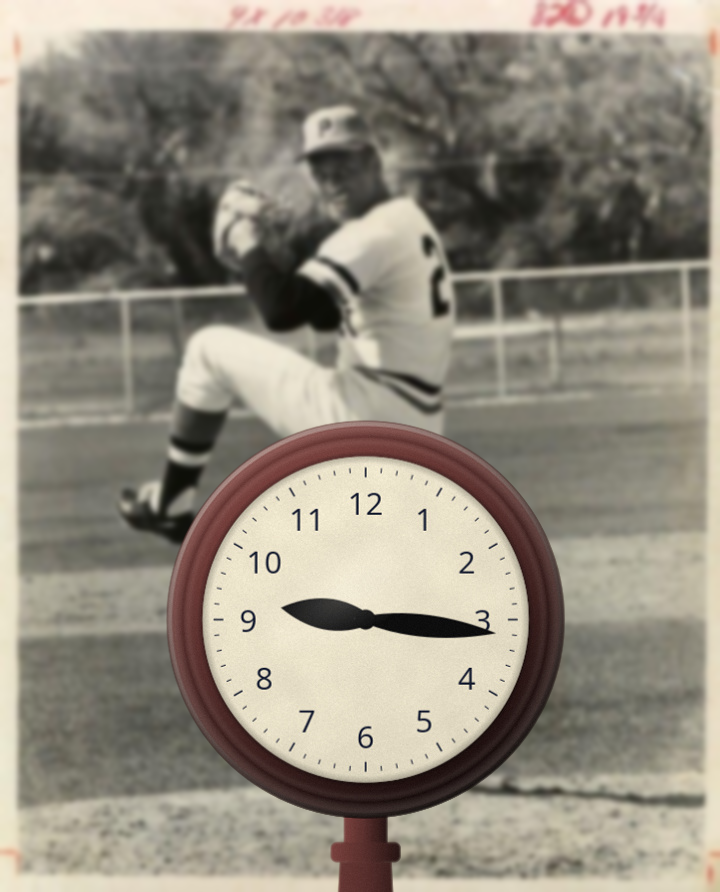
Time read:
9h16
